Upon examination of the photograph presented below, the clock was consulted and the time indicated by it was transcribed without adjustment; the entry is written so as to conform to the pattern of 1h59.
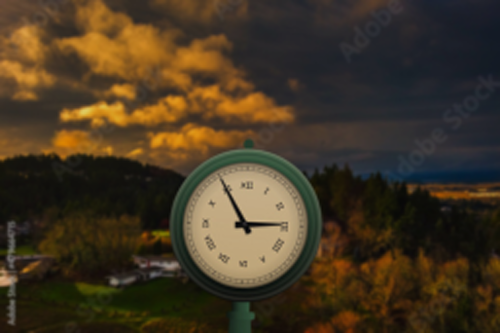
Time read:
2h55
